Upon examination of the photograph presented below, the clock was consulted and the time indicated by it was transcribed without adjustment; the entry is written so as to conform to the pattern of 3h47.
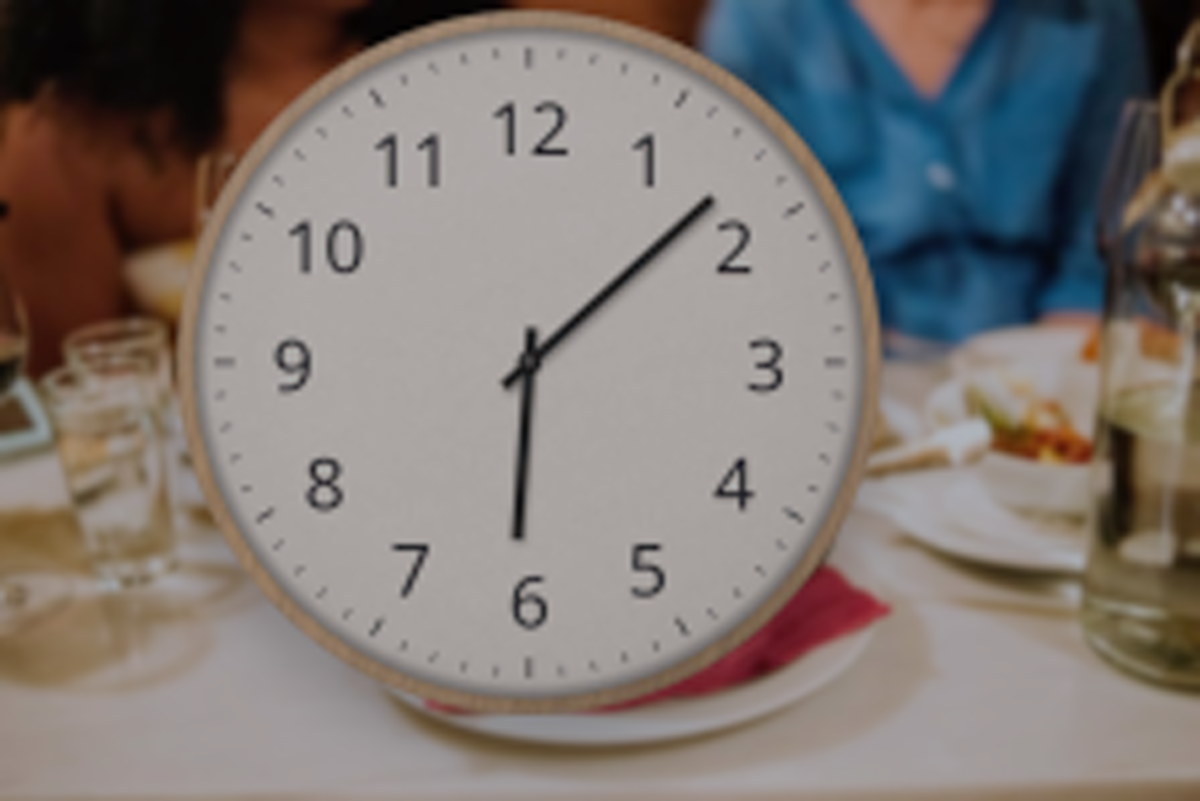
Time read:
6h08
